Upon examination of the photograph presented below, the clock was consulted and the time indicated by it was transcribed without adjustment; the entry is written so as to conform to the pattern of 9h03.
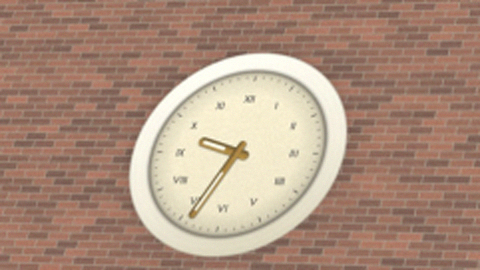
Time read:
9h34
